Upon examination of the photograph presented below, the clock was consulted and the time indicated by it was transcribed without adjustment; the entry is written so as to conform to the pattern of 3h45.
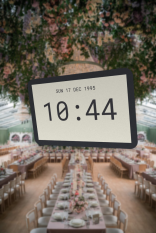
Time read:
10h44
